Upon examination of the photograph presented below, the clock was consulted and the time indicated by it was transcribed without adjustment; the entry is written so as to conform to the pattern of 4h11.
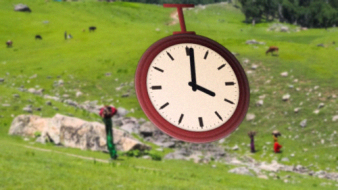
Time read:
4h01
